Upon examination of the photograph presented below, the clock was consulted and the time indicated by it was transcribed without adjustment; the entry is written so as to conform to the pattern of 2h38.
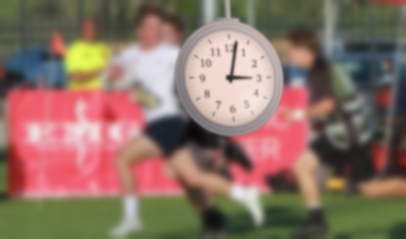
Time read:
3h02
